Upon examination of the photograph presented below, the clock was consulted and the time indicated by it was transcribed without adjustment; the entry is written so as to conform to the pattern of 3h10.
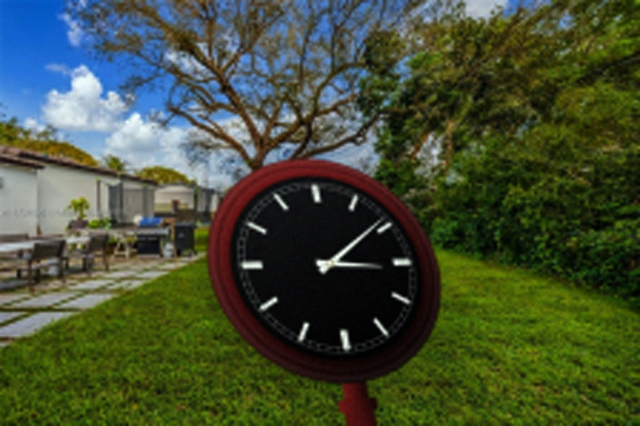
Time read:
3h09
